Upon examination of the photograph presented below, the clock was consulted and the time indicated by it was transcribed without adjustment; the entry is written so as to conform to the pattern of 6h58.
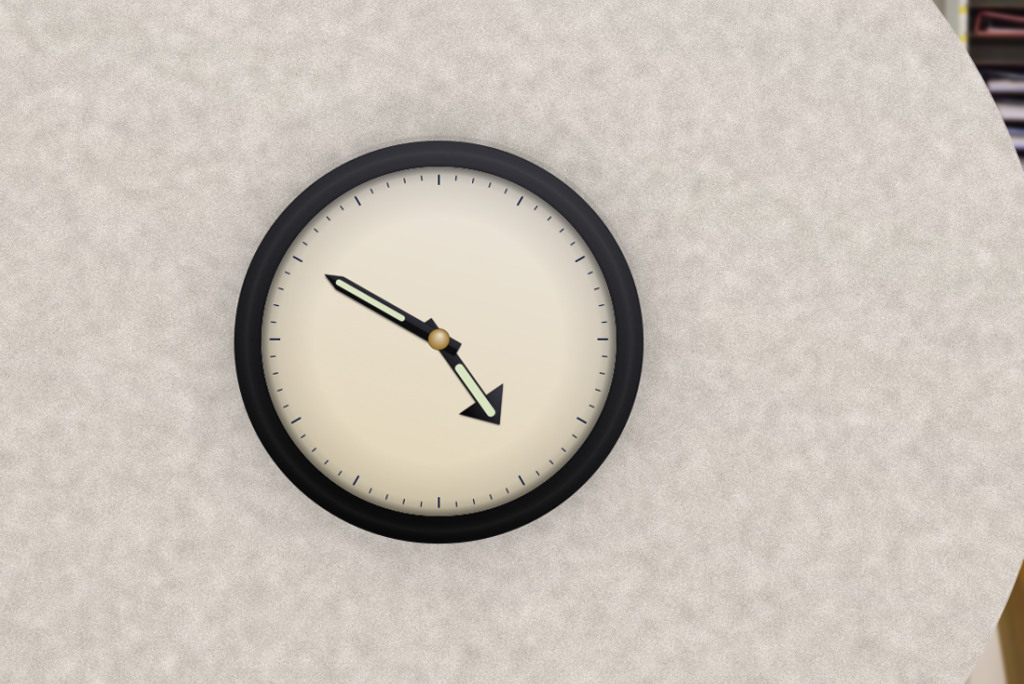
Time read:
4h50
